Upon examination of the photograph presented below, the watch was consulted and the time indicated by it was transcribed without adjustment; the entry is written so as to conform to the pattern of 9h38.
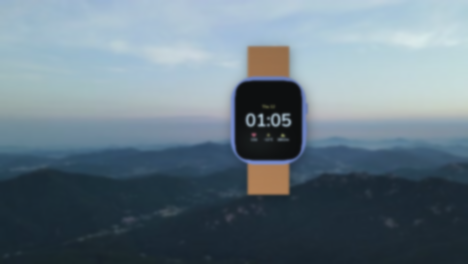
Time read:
1h05
